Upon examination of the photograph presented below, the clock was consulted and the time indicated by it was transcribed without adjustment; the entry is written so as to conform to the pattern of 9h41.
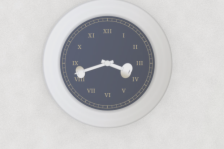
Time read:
3h42
